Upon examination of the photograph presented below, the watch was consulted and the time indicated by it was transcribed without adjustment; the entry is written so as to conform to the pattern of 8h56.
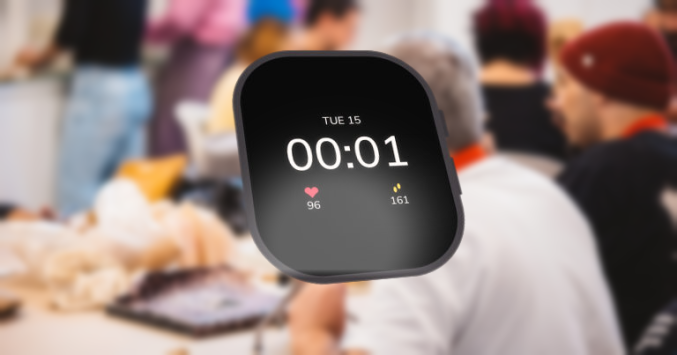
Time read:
0h01
